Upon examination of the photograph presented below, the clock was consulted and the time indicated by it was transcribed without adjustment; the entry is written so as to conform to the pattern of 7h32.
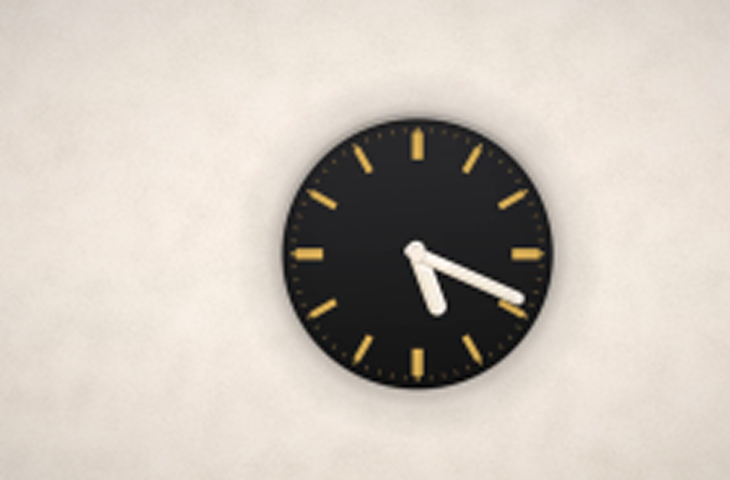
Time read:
5h19
